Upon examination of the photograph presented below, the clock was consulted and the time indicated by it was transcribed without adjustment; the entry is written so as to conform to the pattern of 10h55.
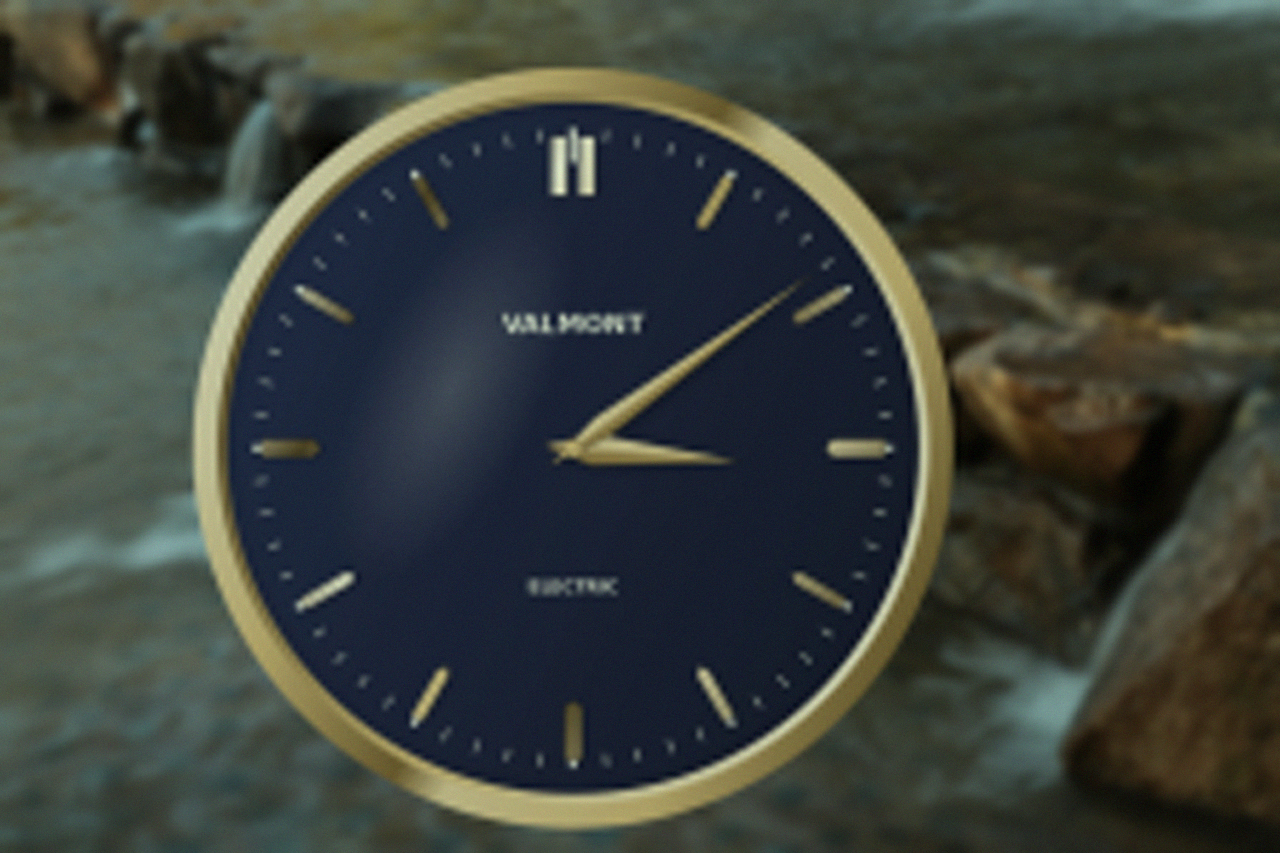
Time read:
3h09
